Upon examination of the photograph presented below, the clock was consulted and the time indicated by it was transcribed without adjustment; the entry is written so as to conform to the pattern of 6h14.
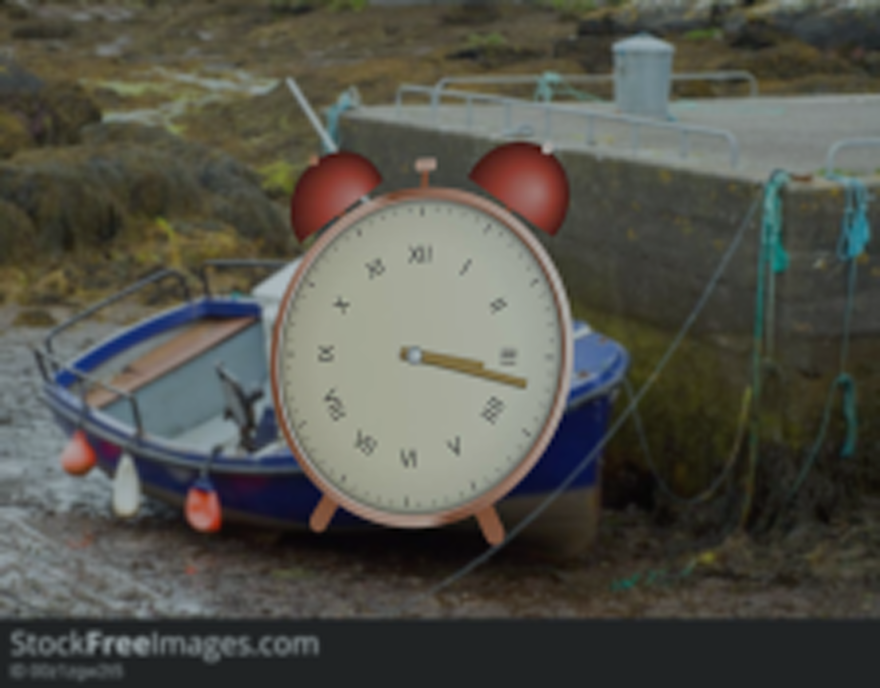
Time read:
3h17
